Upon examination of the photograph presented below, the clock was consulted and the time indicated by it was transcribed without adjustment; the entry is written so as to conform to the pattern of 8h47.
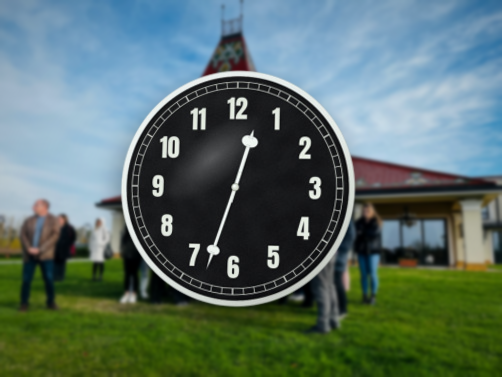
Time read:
12h33
